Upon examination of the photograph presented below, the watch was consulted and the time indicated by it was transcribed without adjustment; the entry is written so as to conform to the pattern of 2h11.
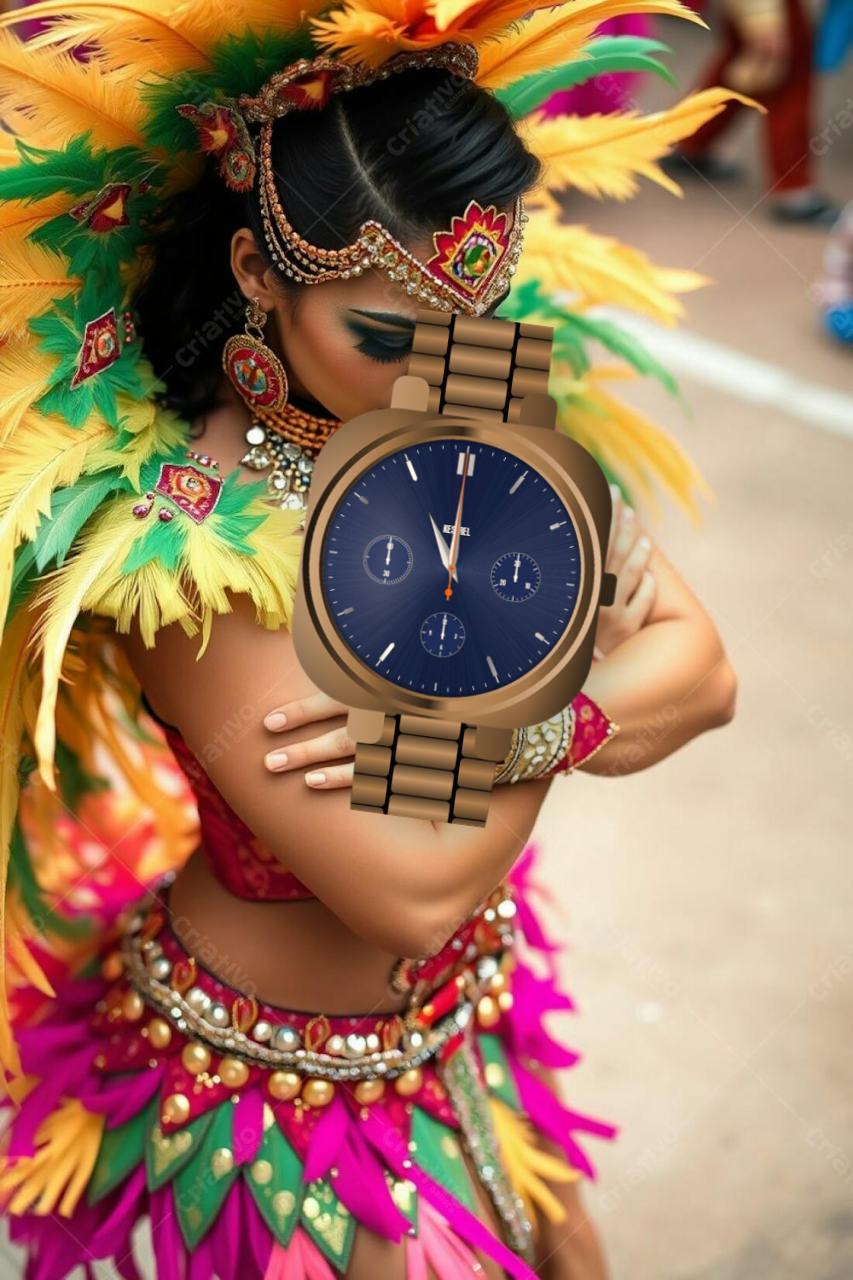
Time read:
11h00
